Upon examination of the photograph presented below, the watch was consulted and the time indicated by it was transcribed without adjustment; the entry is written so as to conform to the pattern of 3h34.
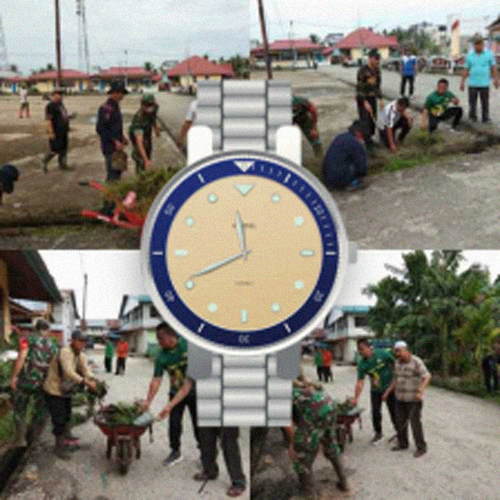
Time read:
11h41
